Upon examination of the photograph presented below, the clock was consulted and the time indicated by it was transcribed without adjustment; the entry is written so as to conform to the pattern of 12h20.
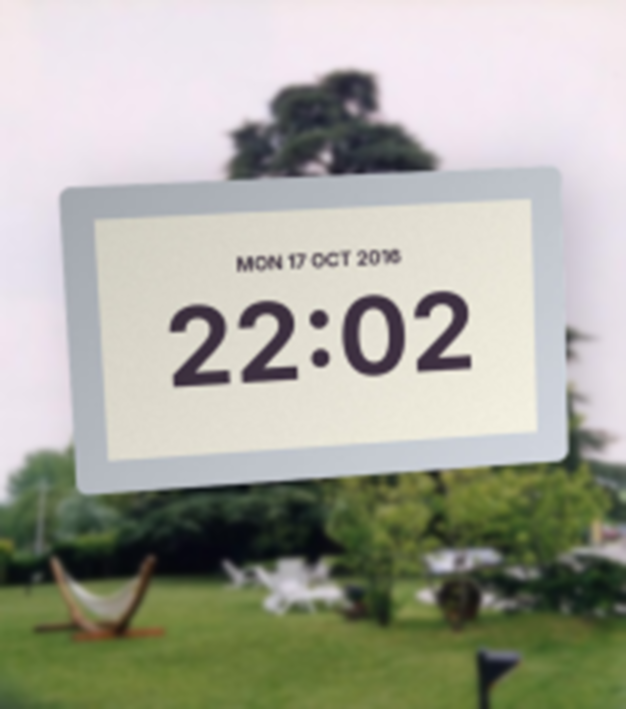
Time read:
22h02
